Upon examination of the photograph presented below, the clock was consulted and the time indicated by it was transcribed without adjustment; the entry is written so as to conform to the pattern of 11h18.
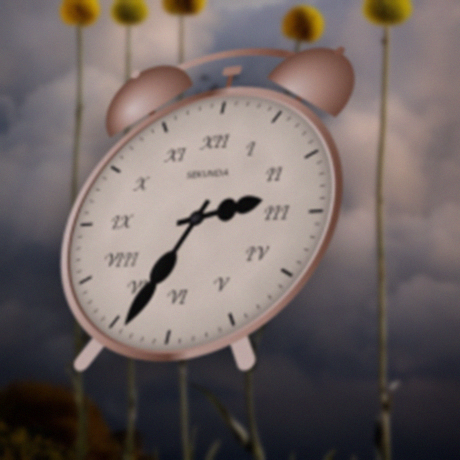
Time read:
2h34
